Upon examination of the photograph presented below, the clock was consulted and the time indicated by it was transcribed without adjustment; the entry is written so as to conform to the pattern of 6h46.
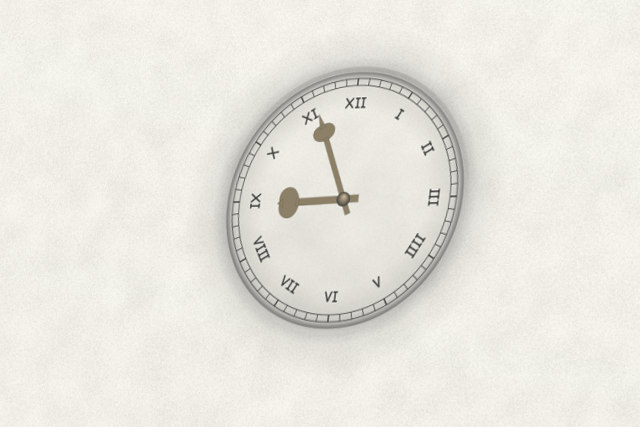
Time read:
8h56
